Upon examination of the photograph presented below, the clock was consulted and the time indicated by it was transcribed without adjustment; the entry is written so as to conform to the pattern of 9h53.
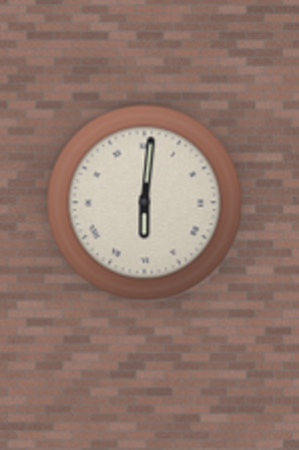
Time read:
6h01
